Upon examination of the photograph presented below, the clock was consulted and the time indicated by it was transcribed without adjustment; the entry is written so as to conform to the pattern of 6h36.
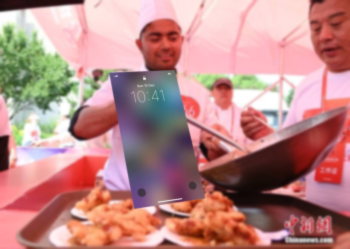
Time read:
10h41
